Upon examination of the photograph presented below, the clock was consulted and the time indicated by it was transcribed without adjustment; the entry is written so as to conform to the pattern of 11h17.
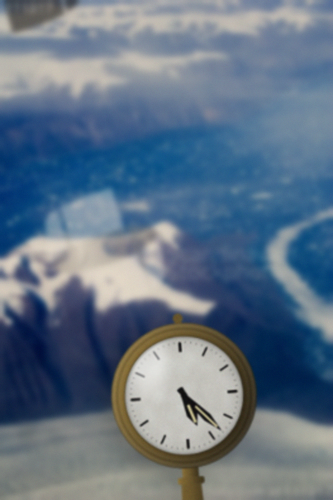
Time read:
5h23
